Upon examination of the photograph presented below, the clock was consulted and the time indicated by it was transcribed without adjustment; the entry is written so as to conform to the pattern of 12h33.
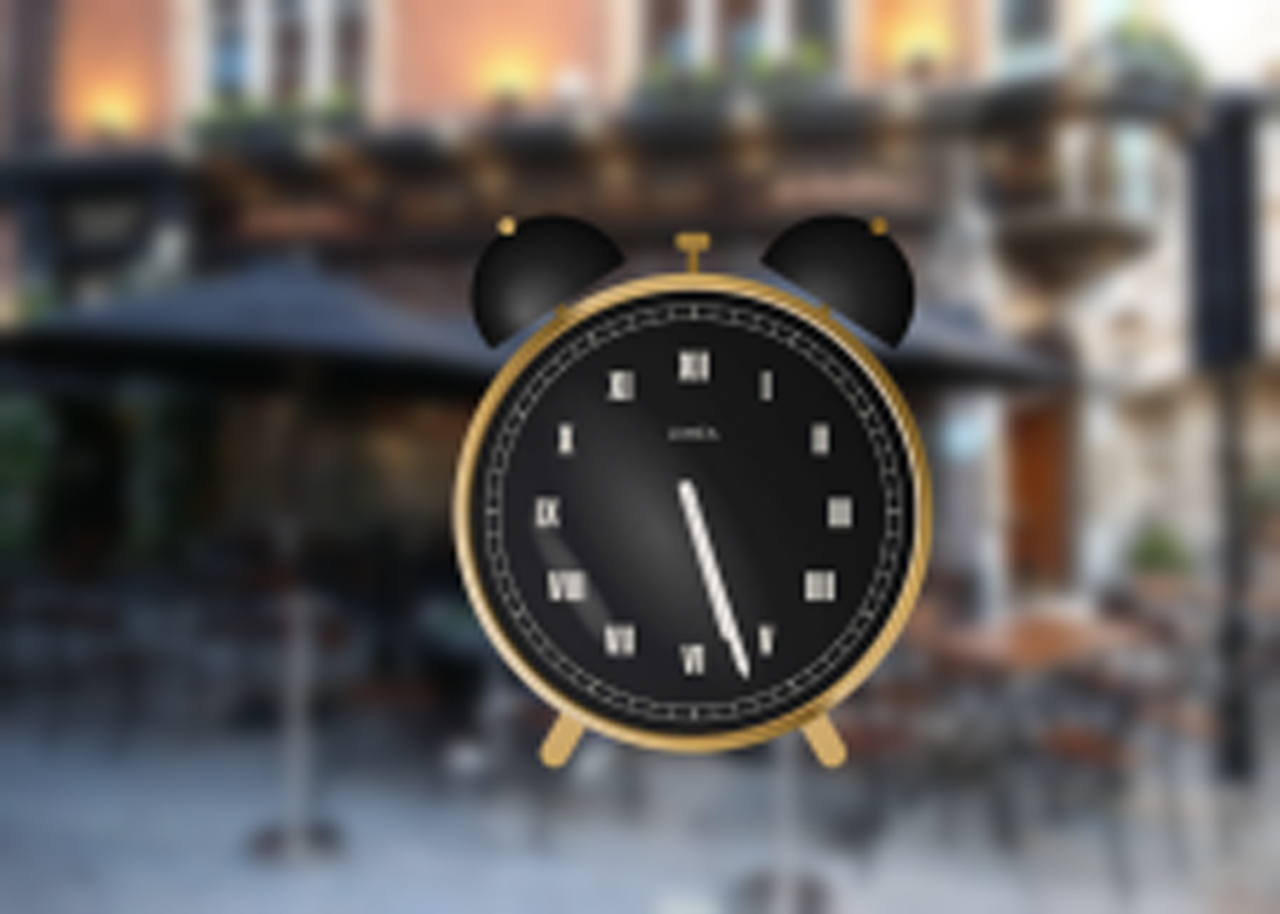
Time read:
5h27
